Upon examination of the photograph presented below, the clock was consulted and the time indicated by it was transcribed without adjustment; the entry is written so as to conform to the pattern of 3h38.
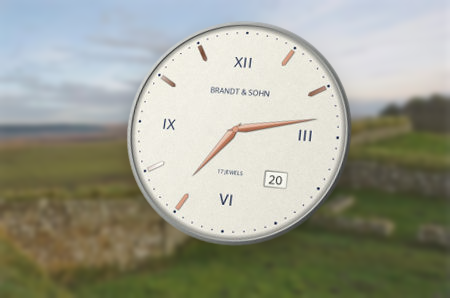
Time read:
7h13
